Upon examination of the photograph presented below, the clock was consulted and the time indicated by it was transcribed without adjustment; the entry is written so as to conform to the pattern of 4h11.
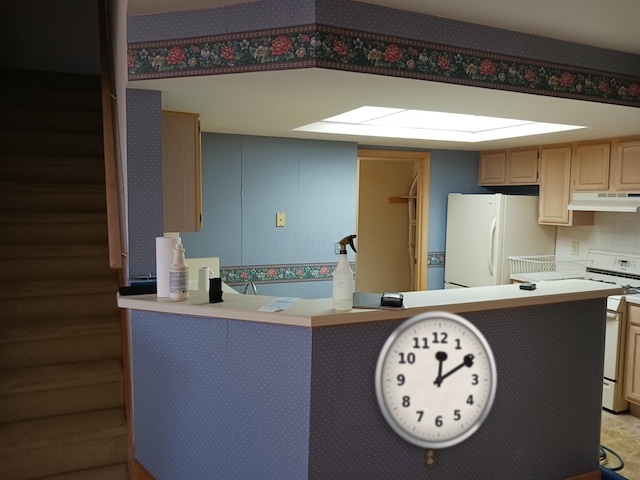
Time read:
12h10
